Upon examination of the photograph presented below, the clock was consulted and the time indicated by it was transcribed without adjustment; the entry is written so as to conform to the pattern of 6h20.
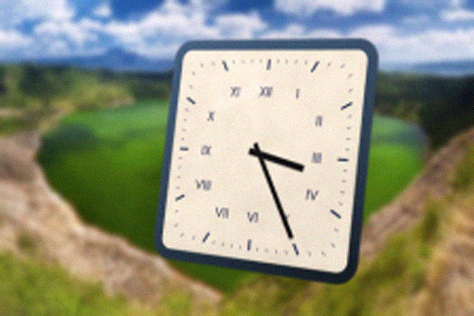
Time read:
3h25
